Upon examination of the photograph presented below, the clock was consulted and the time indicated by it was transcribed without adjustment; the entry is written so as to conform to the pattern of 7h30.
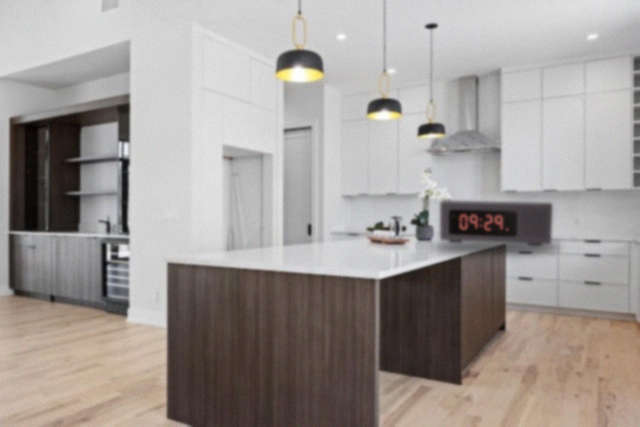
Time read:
9h29
